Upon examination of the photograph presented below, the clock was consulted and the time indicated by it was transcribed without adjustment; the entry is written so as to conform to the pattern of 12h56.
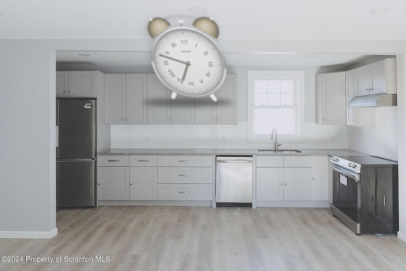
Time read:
6h48
